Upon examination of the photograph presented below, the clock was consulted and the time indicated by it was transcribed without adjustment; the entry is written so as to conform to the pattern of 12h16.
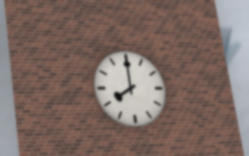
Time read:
8h00
